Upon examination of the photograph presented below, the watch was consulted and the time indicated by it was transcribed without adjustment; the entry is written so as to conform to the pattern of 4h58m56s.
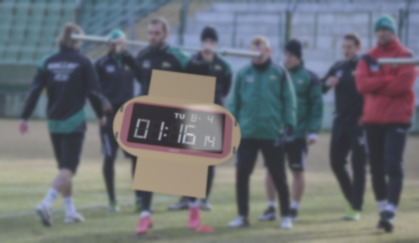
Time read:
1h16m14s
